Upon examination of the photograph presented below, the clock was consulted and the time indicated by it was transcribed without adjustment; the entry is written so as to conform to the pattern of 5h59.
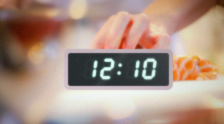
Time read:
12h10
